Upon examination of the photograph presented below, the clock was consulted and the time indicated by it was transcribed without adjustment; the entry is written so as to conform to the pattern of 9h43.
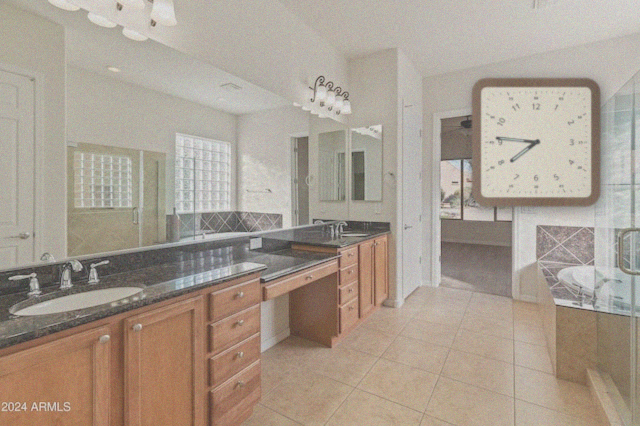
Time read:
7h46
